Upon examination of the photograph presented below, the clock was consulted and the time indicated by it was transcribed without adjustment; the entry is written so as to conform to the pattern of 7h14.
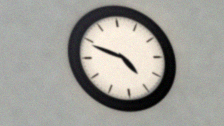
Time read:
4h49
